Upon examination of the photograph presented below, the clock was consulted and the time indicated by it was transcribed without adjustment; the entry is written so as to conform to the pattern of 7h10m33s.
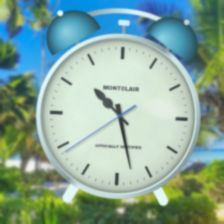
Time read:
10h27m39s
